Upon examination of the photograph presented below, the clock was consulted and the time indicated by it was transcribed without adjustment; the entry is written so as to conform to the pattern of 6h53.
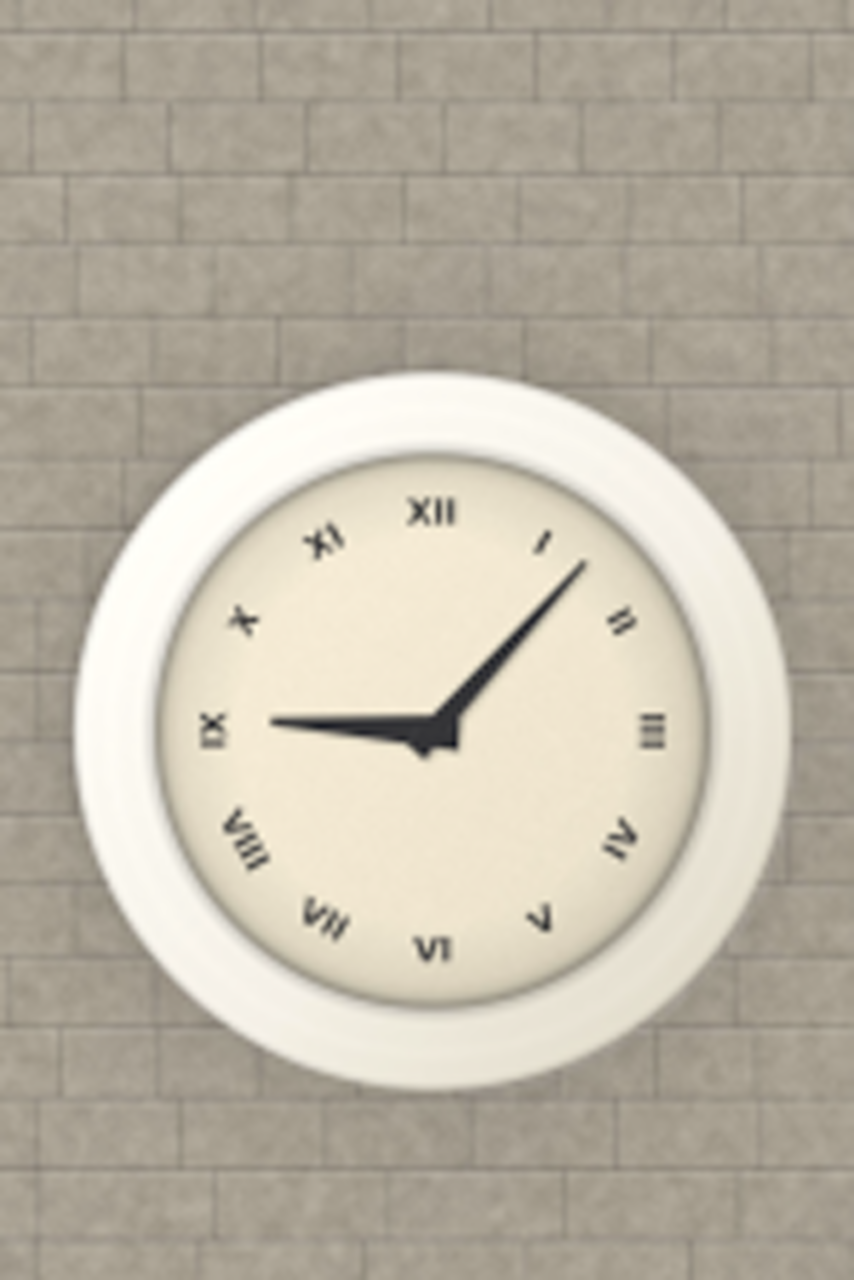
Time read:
9h07
